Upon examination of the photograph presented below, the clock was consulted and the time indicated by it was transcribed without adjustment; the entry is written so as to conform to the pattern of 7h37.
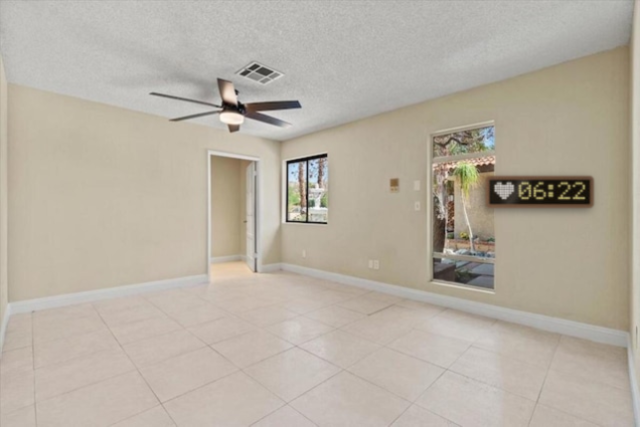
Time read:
6h22
